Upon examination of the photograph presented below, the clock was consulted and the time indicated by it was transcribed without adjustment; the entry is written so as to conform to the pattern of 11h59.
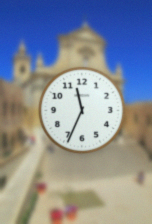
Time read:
11h34
